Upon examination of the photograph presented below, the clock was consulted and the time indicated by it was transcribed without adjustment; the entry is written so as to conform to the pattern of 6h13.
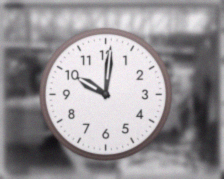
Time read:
10h01
